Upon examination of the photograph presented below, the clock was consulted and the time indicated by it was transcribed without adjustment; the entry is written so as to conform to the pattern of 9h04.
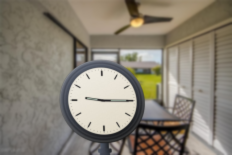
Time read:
9h15
